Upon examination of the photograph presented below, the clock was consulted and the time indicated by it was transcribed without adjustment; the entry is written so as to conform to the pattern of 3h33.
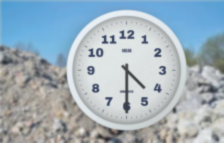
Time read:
4h30
